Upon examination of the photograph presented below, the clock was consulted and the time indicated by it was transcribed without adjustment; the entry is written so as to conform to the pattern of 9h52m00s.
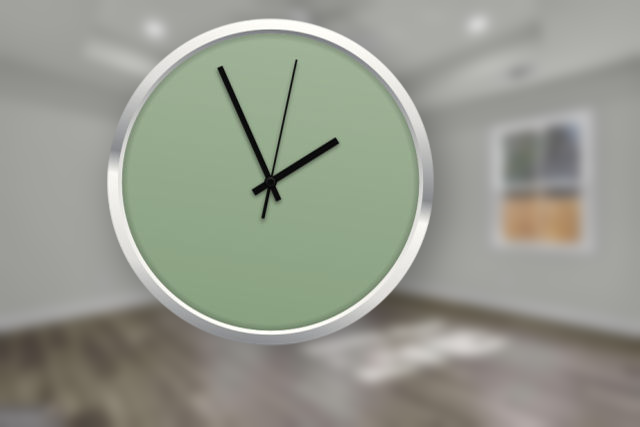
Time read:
1h56m02s
